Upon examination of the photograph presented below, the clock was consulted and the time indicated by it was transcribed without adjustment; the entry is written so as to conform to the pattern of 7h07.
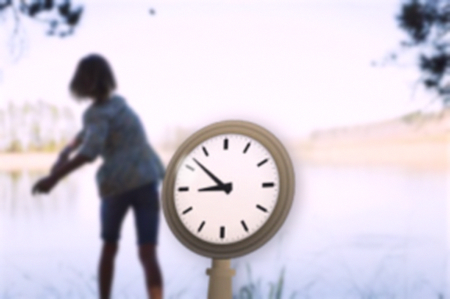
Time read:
8h52
